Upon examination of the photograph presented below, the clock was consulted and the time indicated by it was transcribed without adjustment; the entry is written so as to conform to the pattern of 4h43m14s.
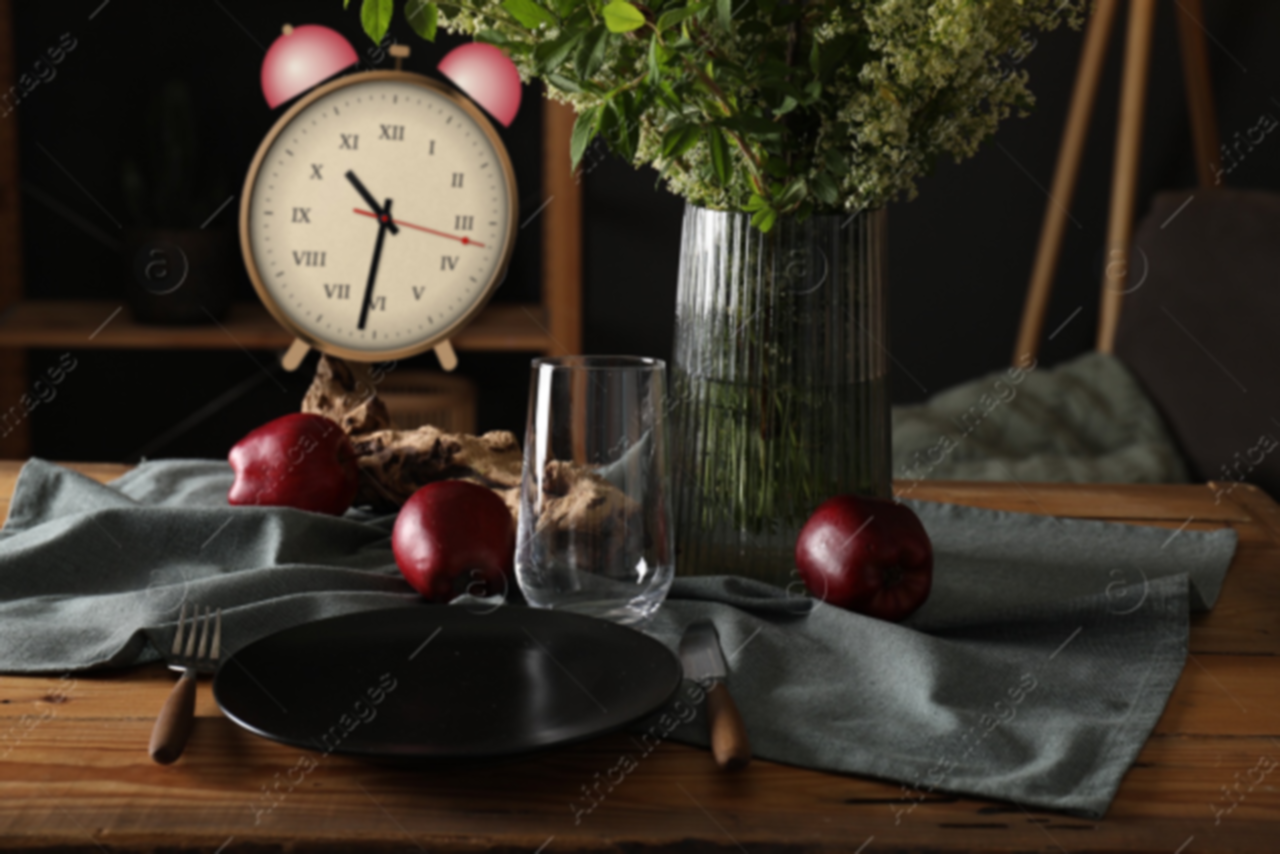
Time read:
10h31m17s
